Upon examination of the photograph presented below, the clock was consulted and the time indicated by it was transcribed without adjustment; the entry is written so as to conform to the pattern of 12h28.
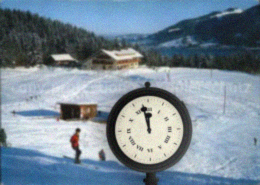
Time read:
11h58
